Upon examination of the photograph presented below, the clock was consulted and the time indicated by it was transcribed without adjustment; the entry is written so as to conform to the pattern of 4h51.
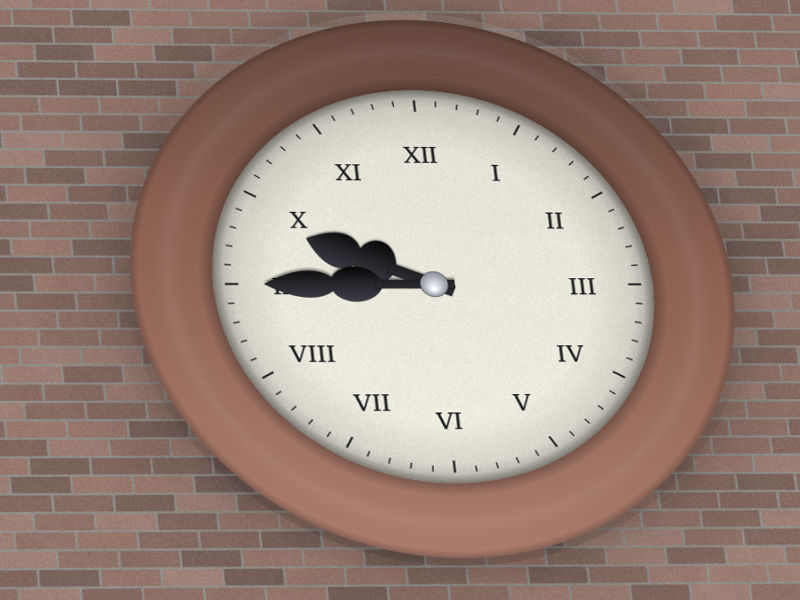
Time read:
9h45
